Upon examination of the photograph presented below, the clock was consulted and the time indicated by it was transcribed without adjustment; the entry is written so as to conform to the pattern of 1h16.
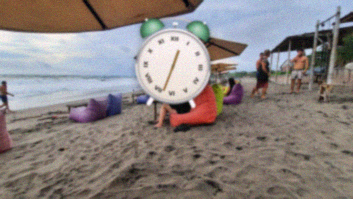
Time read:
12h33
